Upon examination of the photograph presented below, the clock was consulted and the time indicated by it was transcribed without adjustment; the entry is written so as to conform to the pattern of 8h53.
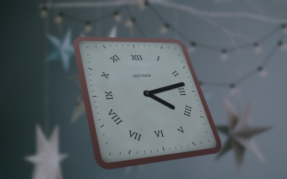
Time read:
4h13
